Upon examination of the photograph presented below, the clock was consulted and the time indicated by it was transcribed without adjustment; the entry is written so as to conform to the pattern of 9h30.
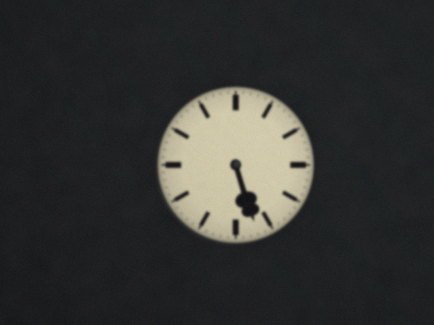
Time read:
5h27
